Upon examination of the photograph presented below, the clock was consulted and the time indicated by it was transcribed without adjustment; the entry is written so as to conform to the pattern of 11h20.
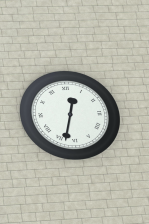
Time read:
12h33
